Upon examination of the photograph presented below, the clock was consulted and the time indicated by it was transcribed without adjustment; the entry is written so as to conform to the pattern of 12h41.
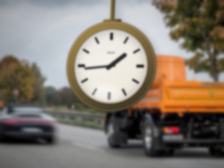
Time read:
1h44
